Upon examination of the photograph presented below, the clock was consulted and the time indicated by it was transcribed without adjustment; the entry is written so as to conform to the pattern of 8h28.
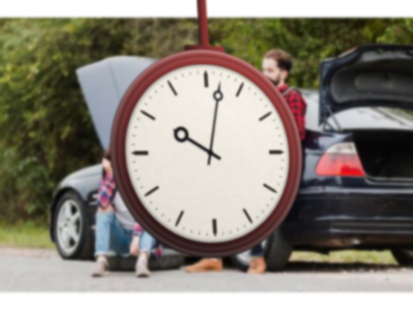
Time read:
10h02
